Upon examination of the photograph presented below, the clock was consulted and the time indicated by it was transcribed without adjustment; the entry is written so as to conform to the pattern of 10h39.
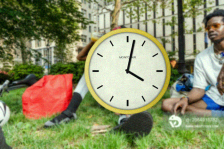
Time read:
4h02
